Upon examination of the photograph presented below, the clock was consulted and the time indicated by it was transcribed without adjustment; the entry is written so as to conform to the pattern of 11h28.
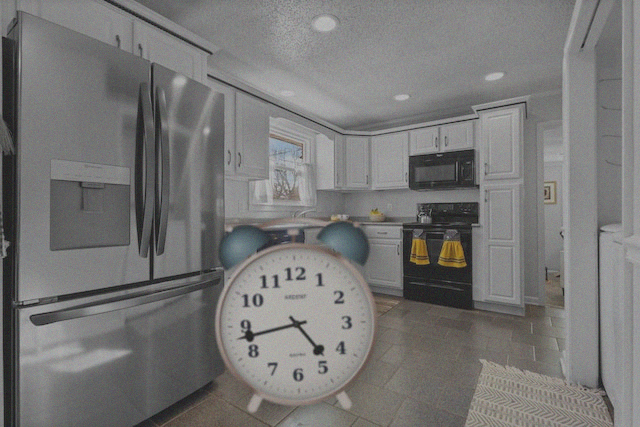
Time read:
4h43
